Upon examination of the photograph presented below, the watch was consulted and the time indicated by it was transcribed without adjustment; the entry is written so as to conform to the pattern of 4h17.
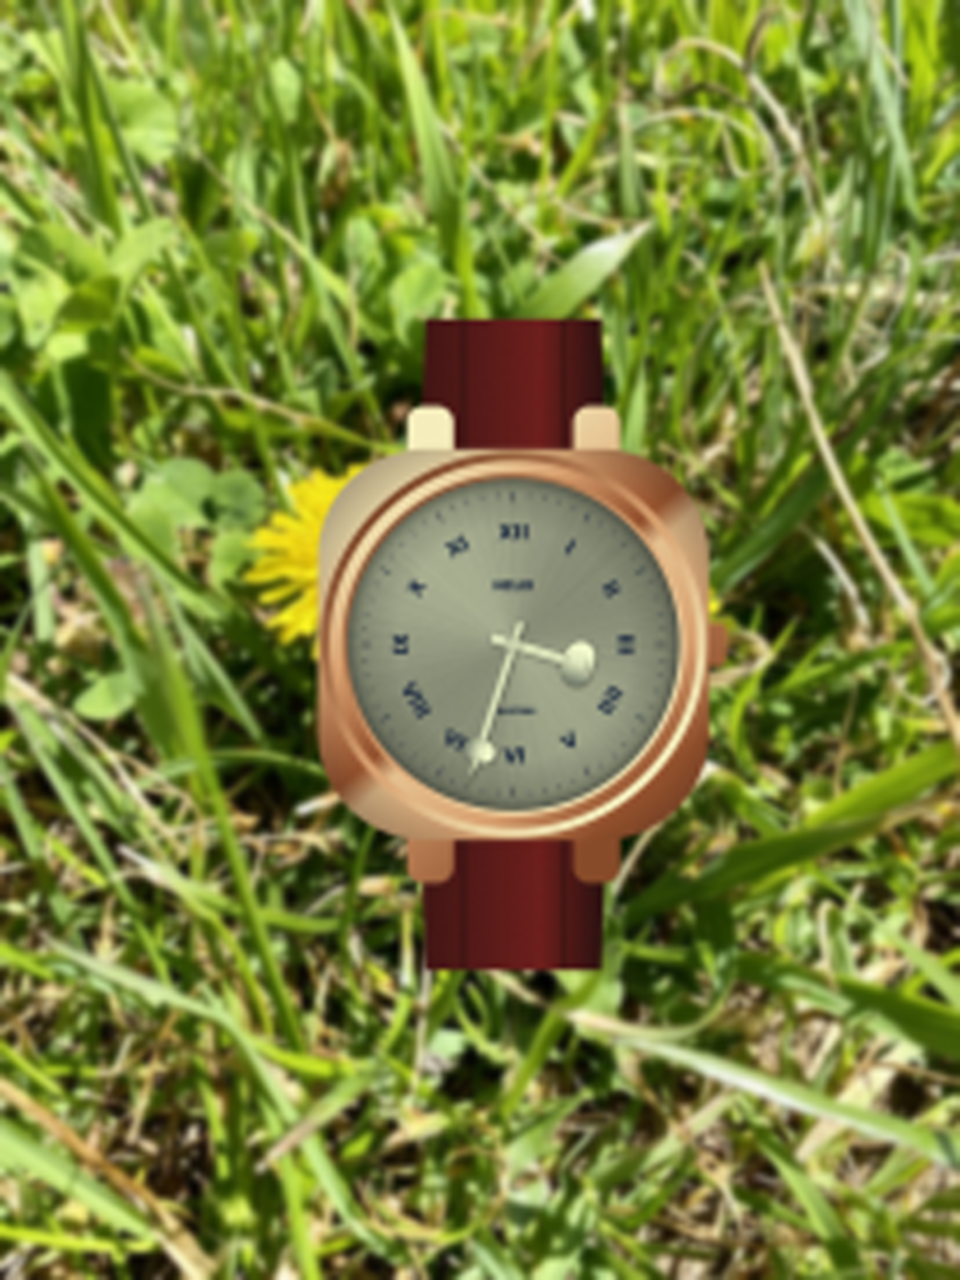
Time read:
3h33
